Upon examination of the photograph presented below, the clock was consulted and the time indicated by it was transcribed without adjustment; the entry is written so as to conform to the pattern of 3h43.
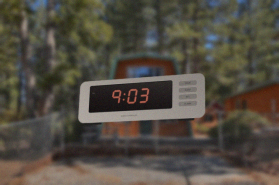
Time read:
9h03
